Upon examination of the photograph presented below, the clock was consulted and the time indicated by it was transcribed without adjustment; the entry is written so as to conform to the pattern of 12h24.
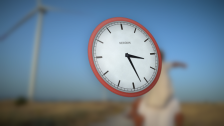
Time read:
3h27
